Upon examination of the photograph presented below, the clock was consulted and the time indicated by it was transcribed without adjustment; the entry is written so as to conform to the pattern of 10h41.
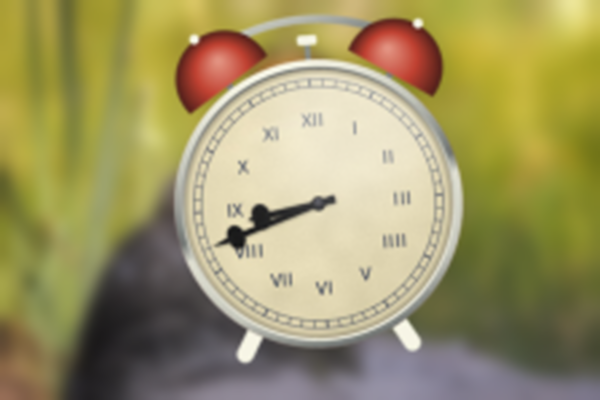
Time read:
8h42
